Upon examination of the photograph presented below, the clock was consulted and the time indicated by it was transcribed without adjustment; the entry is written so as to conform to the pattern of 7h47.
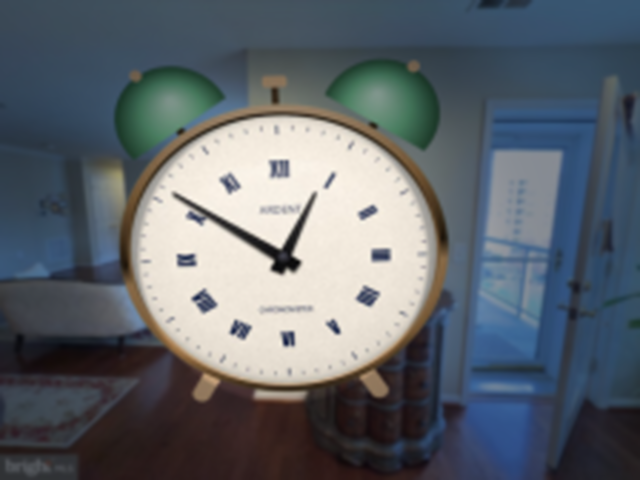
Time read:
12h51
